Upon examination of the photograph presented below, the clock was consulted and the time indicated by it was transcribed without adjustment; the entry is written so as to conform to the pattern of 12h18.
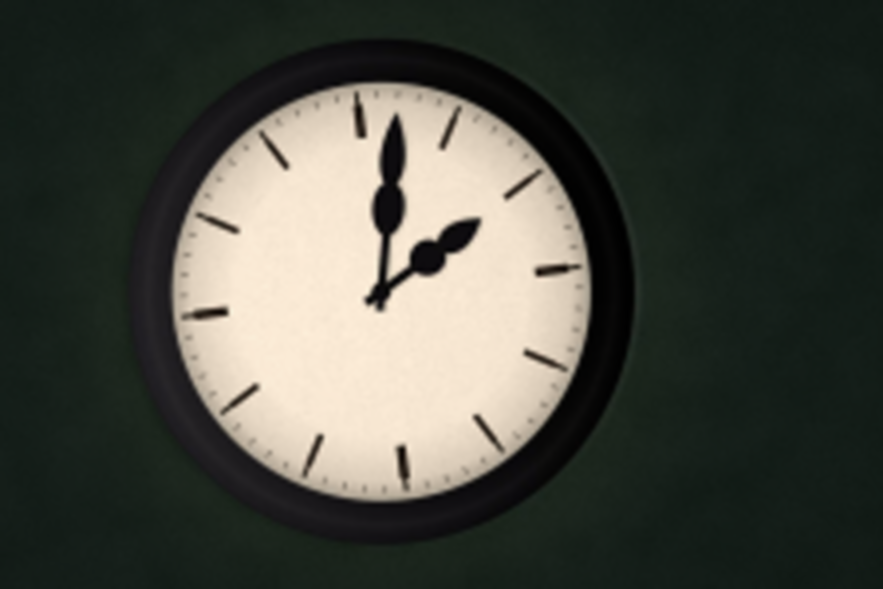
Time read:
2h02
